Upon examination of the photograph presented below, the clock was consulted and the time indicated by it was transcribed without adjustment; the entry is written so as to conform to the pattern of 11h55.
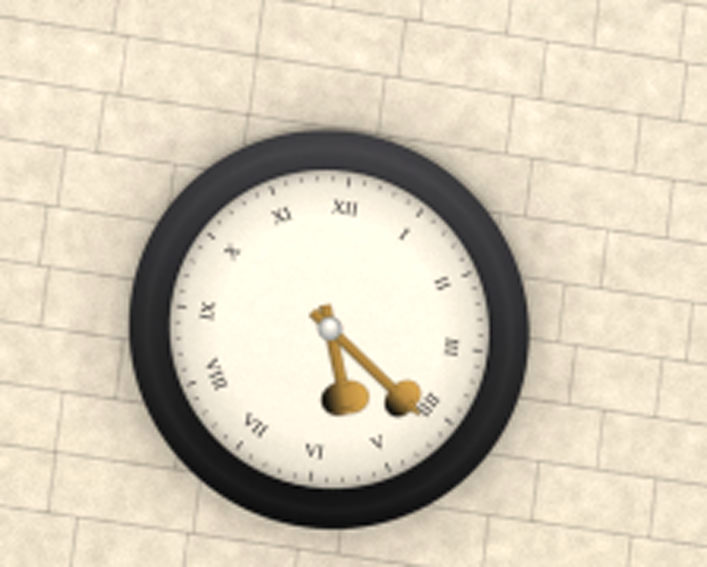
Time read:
5h21
